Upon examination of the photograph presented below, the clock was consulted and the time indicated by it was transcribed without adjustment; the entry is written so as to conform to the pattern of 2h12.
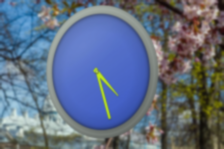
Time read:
4h27
